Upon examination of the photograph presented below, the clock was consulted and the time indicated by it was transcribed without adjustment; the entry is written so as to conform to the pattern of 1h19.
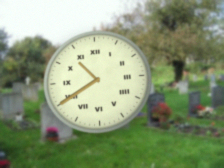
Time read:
10h40
